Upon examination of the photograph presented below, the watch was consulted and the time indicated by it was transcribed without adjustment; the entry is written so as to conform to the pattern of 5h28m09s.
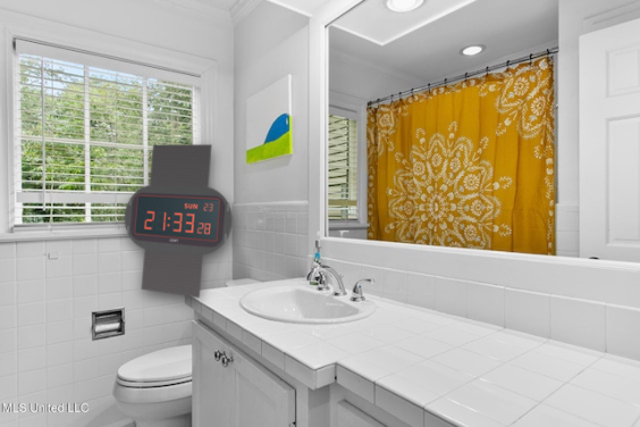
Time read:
21h33m28s
